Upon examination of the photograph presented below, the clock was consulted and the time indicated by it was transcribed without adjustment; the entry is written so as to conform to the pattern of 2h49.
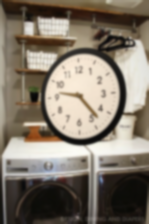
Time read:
9h23
